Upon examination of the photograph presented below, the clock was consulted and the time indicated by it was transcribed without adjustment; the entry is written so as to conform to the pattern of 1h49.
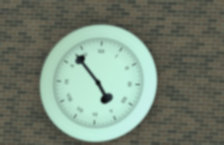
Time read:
4h53
